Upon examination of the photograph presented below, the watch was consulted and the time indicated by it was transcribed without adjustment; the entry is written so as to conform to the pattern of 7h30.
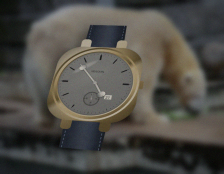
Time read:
4h53
